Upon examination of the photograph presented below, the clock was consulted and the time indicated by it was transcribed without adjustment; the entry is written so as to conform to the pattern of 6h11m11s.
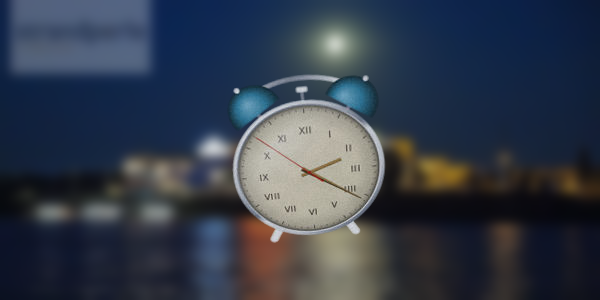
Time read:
2h20m52s
